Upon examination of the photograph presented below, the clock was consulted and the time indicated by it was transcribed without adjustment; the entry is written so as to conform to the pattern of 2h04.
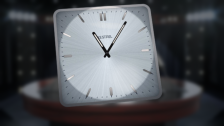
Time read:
11h06
